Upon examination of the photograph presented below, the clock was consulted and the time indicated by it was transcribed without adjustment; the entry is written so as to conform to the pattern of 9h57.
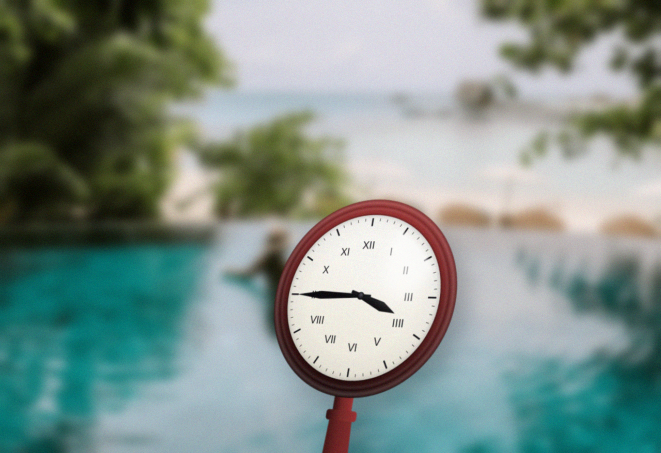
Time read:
3h45
